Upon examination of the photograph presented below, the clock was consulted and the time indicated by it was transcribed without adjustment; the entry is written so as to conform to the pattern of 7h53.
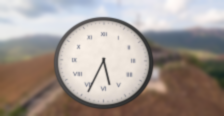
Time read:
5h34
